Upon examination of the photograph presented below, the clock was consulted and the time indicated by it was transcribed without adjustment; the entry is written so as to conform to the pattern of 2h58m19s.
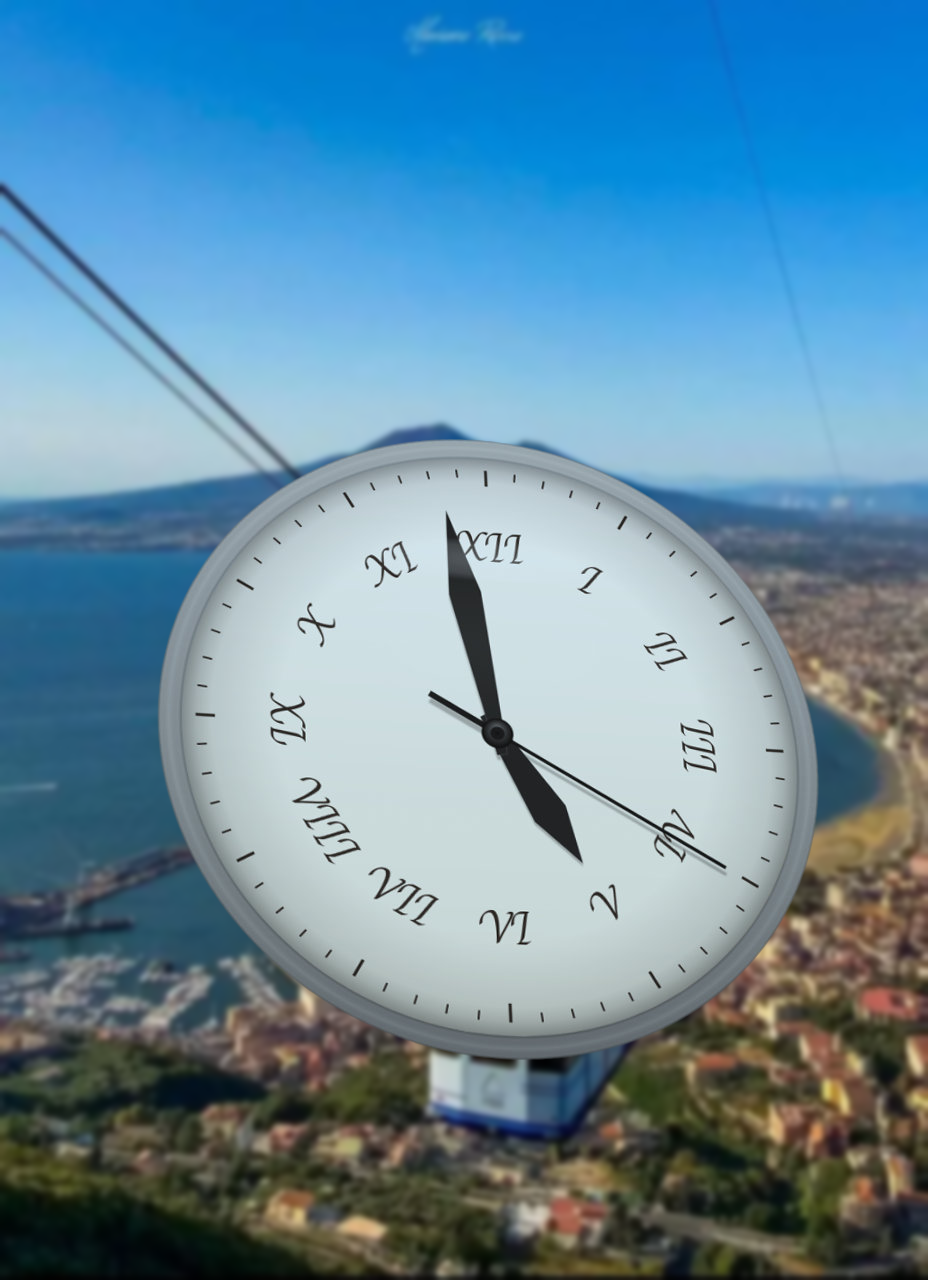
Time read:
4h58m20s
